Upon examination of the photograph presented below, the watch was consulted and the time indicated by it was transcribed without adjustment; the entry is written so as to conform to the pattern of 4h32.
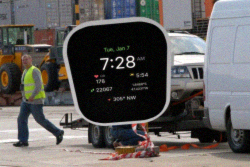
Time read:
7h28
